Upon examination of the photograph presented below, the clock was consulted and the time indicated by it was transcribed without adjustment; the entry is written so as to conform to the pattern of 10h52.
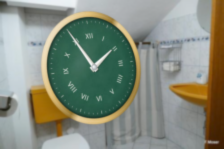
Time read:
1h55
